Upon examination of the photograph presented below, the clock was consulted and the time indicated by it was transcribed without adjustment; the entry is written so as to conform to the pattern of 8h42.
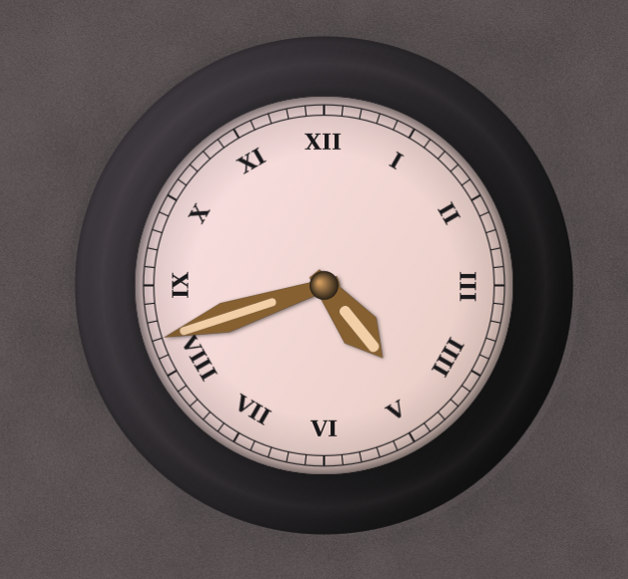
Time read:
4h42
